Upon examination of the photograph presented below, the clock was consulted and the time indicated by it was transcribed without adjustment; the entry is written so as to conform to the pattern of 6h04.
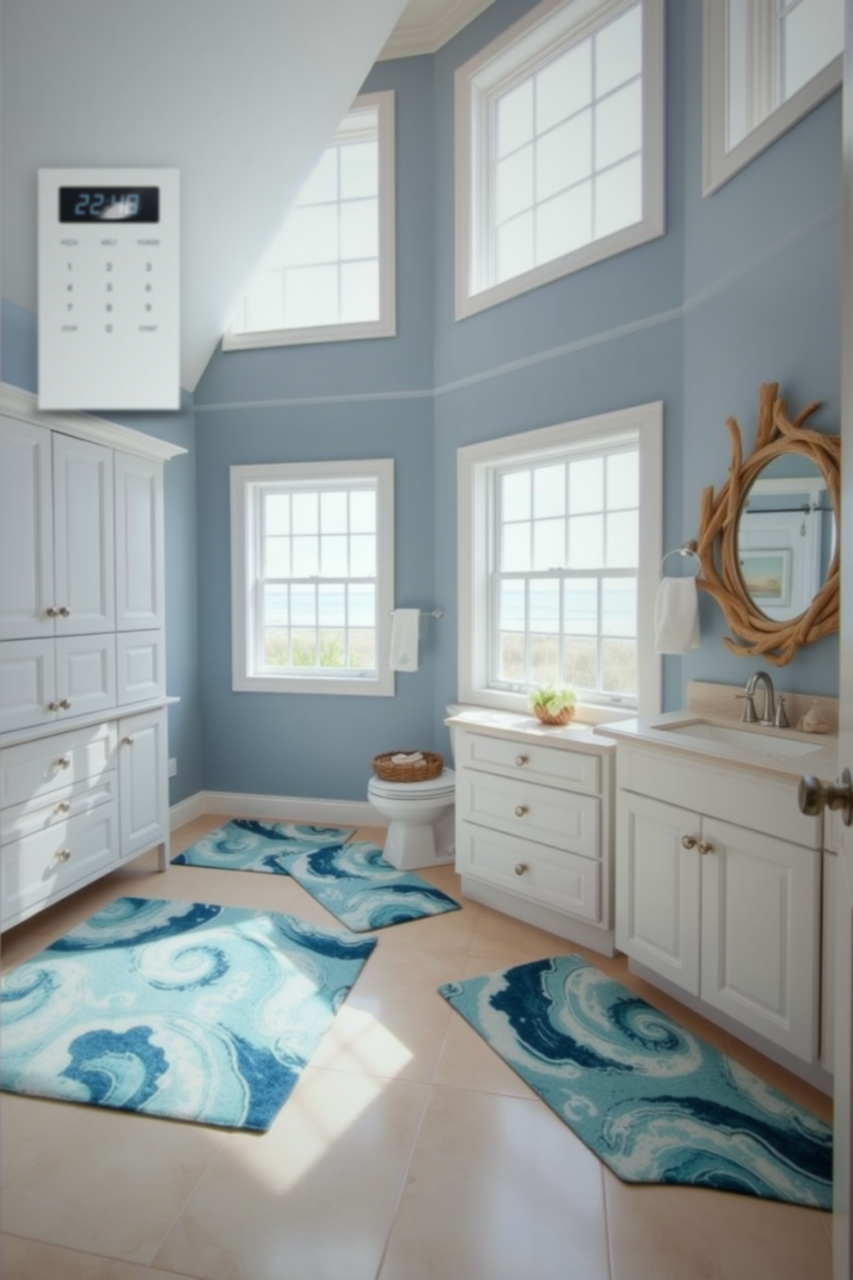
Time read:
22h48
